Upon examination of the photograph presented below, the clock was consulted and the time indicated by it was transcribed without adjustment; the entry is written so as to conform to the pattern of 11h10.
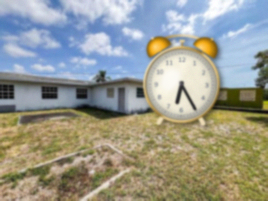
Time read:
6h25
